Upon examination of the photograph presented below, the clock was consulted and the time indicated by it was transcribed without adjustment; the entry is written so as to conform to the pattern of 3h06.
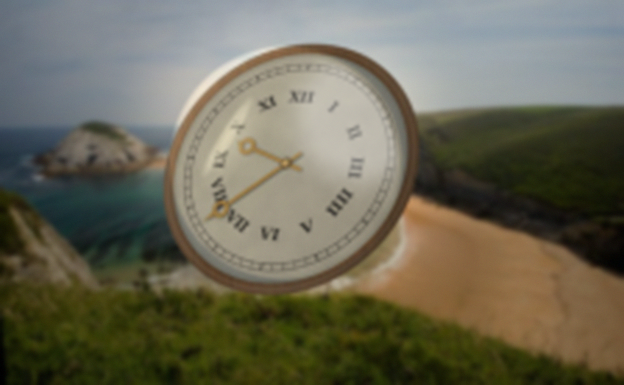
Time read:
9h38
